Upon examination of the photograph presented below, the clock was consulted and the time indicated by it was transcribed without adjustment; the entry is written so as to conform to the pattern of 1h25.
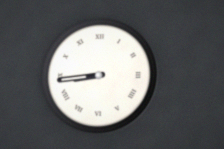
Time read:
8h44
